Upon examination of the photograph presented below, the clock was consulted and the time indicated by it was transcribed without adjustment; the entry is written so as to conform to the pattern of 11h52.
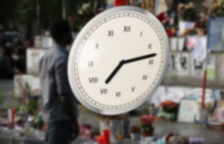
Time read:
7h13
